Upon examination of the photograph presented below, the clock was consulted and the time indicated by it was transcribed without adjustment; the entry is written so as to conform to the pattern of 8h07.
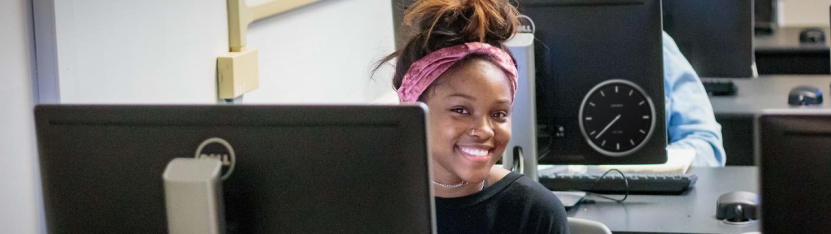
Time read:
7h38
